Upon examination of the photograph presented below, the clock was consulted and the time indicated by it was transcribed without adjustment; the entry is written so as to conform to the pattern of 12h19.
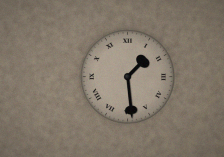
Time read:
1h29
